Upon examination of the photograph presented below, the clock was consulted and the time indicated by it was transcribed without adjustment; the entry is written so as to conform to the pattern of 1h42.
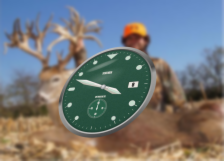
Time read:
3h48
